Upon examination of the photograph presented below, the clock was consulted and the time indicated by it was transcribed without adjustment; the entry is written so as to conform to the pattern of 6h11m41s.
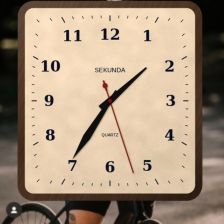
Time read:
1h35m27s
